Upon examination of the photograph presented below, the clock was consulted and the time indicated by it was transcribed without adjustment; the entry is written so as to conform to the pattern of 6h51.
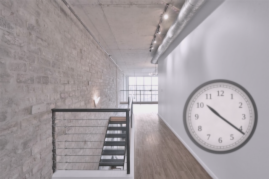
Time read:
10h21
